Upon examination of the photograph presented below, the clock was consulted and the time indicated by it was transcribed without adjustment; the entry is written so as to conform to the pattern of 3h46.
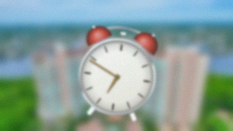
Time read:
6h49
